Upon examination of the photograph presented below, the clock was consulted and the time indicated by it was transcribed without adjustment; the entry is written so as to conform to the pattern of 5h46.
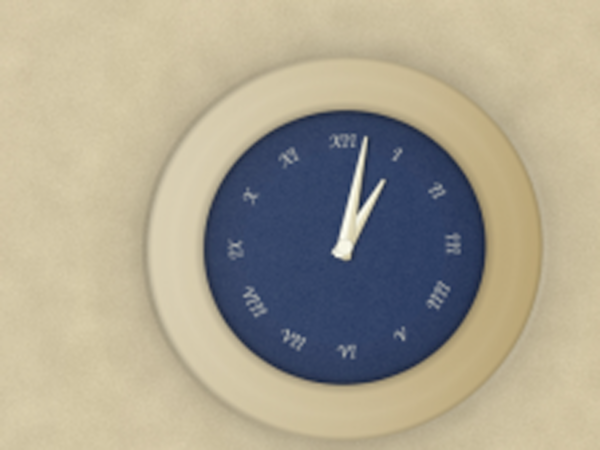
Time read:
1h02
